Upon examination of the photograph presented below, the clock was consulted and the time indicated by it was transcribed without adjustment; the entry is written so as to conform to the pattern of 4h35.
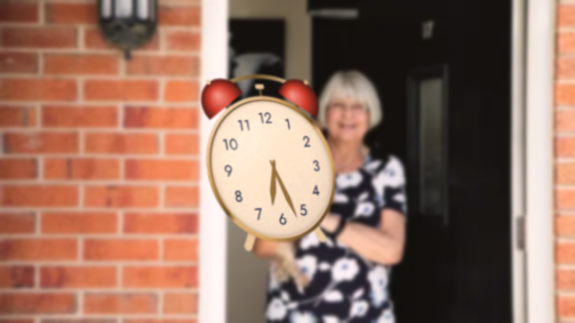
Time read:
6h27
